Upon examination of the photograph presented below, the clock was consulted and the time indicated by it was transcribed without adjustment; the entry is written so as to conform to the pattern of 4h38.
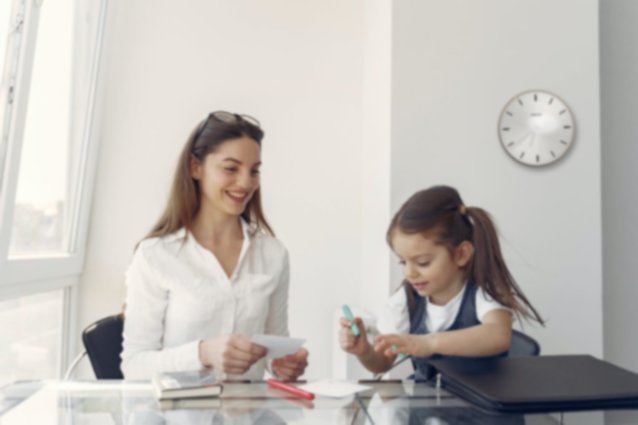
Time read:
6h39
